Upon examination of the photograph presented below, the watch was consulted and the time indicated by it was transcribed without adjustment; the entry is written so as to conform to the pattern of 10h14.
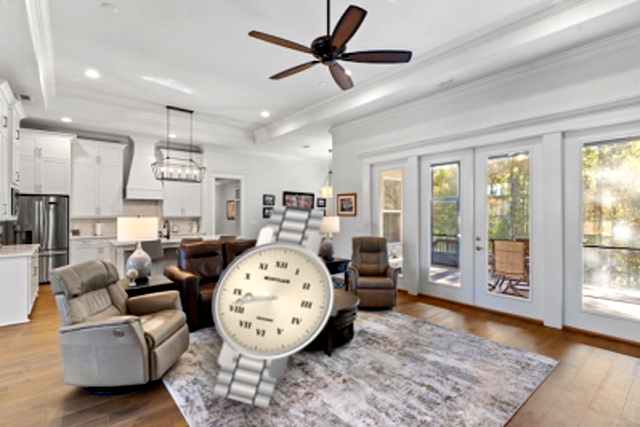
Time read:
8h42
